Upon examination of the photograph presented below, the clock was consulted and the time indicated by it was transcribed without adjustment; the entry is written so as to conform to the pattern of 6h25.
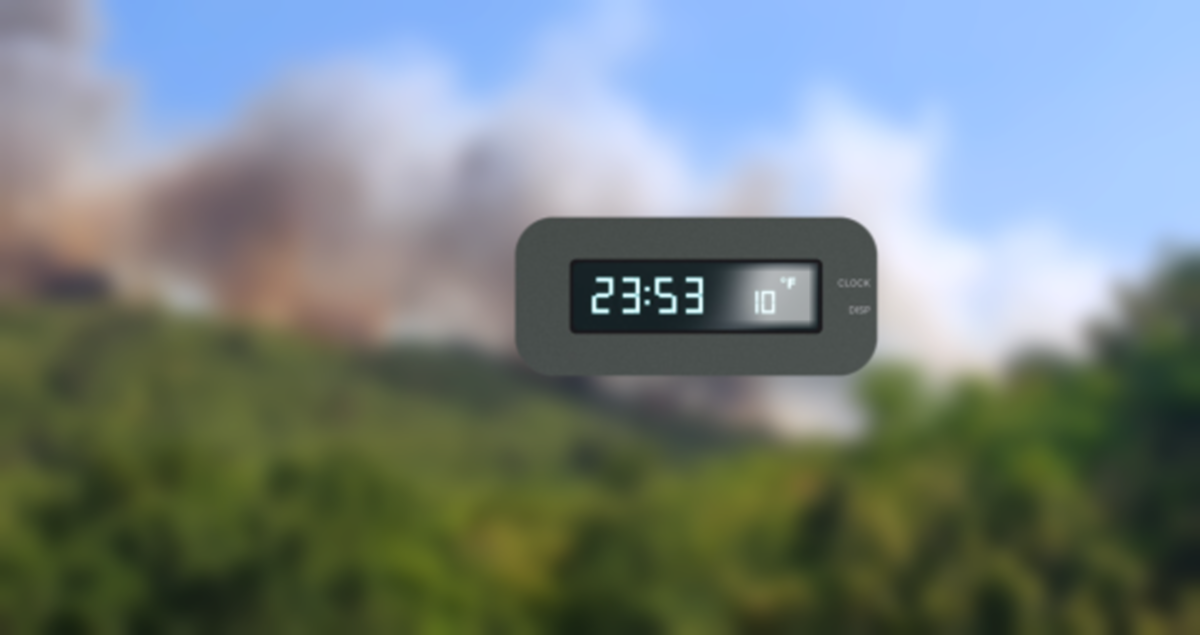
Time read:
23h53
